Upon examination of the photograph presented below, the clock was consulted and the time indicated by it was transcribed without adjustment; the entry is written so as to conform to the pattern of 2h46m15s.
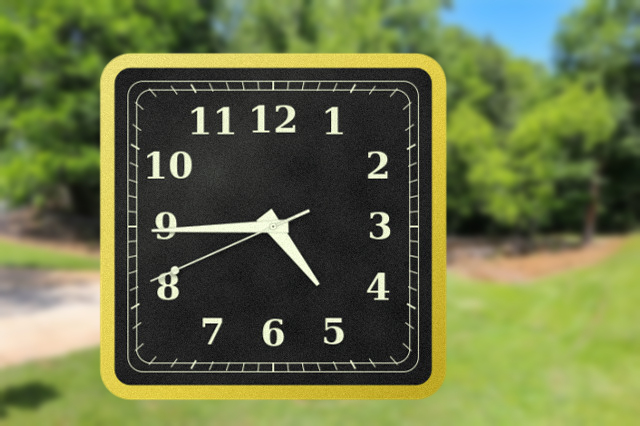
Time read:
4h44m41s
